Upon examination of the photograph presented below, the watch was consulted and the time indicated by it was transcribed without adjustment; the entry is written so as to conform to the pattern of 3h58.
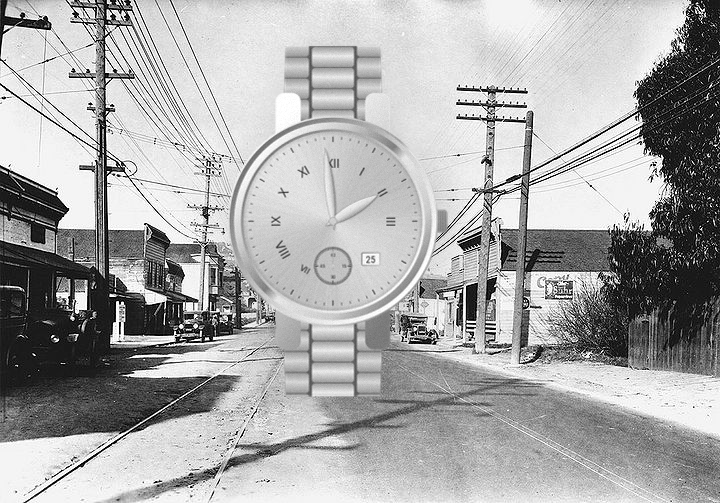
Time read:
1h59
